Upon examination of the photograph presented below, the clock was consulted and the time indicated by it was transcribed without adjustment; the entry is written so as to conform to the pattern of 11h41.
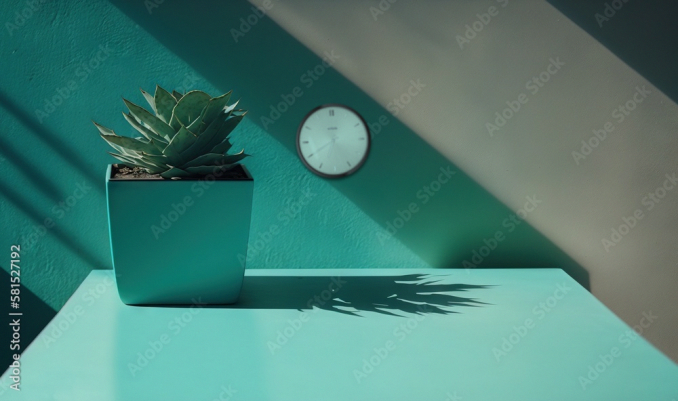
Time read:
6h40
